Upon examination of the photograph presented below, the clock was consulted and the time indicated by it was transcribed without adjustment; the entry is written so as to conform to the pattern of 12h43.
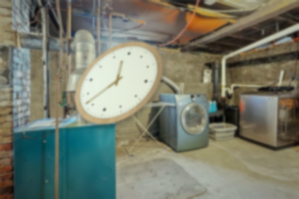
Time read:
11h37
